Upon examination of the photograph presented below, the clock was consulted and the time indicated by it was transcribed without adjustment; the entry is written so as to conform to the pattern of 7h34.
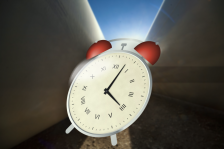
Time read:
4h03
